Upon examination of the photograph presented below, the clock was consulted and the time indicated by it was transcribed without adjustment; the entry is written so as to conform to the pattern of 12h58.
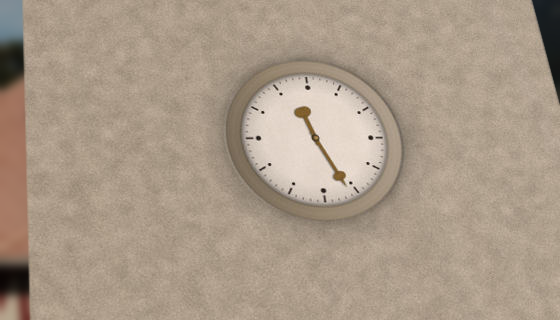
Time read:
11h26
